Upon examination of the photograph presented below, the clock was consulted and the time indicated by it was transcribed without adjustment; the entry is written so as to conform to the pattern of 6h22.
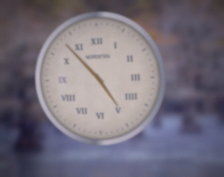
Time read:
4h53
